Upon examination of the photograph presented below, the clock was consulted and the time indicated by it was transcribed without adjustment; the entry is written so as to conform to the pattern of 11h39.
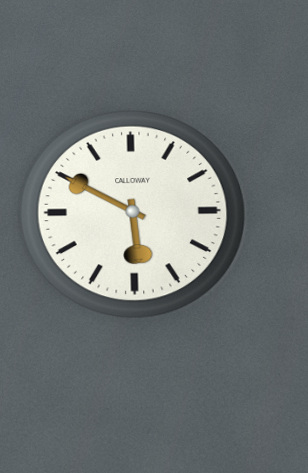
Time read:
5h50
